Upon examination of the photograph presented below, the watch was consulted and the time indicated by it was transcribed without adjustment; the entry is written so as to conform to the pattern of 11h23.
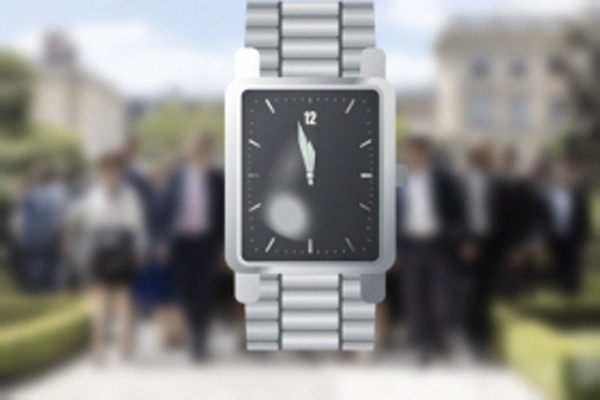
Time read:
11h58
